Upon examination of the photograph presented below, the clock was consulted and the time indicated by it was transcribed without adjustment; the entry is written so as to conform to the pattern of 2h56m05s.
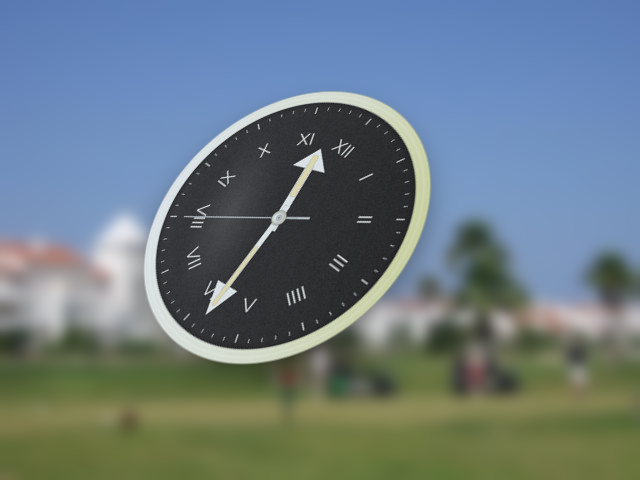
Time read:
11h28m40s
